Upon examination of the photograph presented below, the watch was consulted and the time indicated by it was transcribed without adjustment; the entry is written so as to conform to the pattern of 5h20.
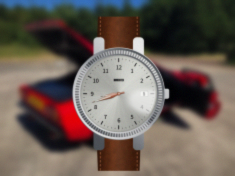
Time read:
8h42
